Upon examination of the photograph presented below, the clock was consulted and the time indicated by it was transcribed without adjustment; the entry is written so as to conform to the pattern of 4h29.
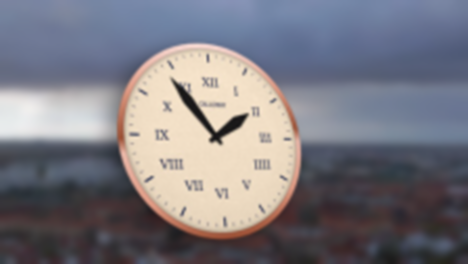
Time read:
1h54
